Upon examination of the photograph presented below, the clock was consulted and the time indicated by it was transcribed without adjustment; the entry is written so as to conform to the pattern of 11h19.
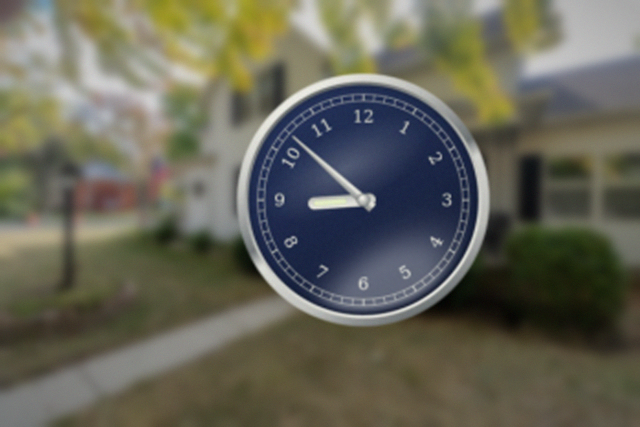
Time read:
8h52
